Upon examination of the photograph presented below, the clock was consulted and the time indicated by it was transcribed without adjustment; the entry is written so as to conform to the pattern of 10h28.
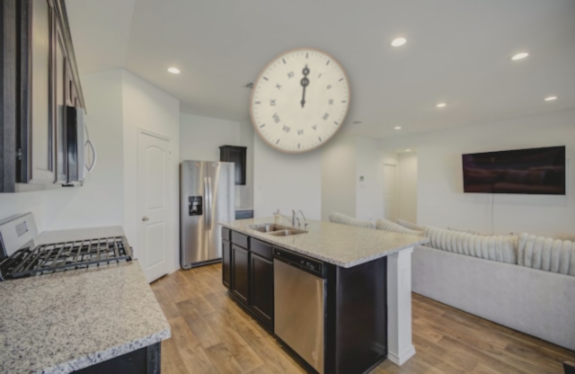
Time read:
12h00
